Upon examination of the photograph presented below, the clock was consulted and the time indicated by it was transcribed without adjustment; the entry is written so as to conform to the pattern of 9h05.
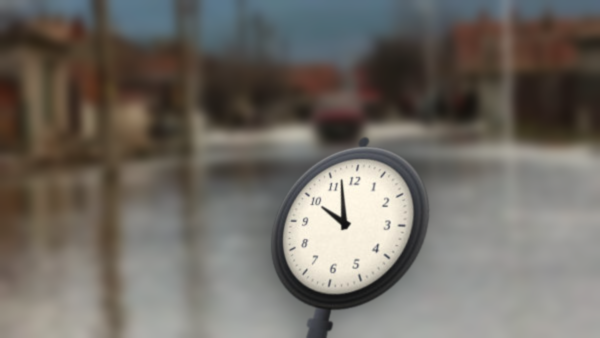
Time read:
9h57
